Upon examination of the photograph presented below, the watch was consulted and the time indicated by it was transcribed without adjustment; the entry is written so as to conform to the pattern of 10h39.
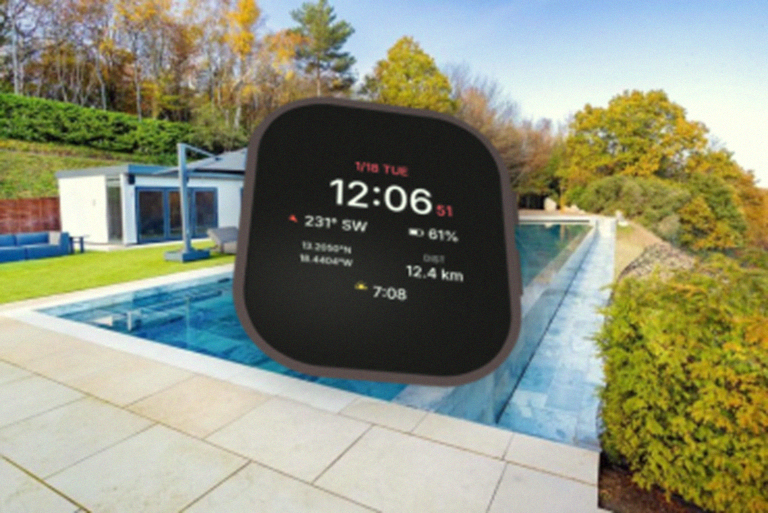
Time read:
12h06
